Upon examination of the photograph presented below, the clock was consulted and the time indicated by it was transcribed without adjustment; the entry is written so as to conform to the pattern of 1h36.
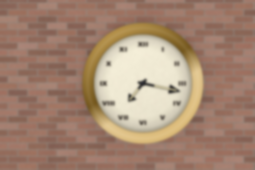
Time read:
7h17
